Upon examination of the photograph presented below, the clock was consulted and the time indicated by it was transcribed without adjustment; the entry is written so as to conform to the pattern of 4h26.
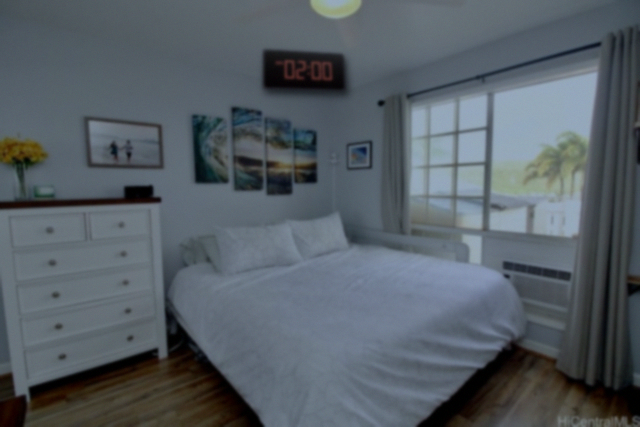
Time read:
2h00
